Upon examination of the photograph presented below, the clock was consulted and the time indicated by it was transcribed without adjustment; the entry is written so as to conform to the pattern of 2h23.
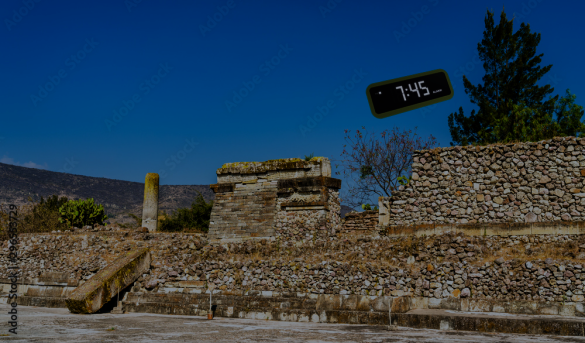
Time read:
7h45
